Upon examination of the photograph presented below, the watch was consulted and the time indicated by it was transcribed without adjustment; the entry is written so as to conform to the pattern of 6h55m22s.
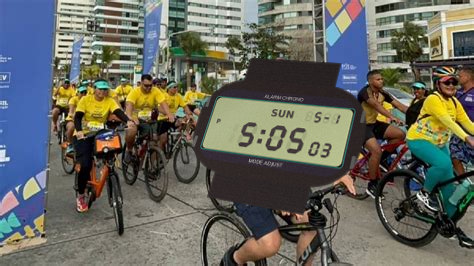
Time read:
5h05m03s
